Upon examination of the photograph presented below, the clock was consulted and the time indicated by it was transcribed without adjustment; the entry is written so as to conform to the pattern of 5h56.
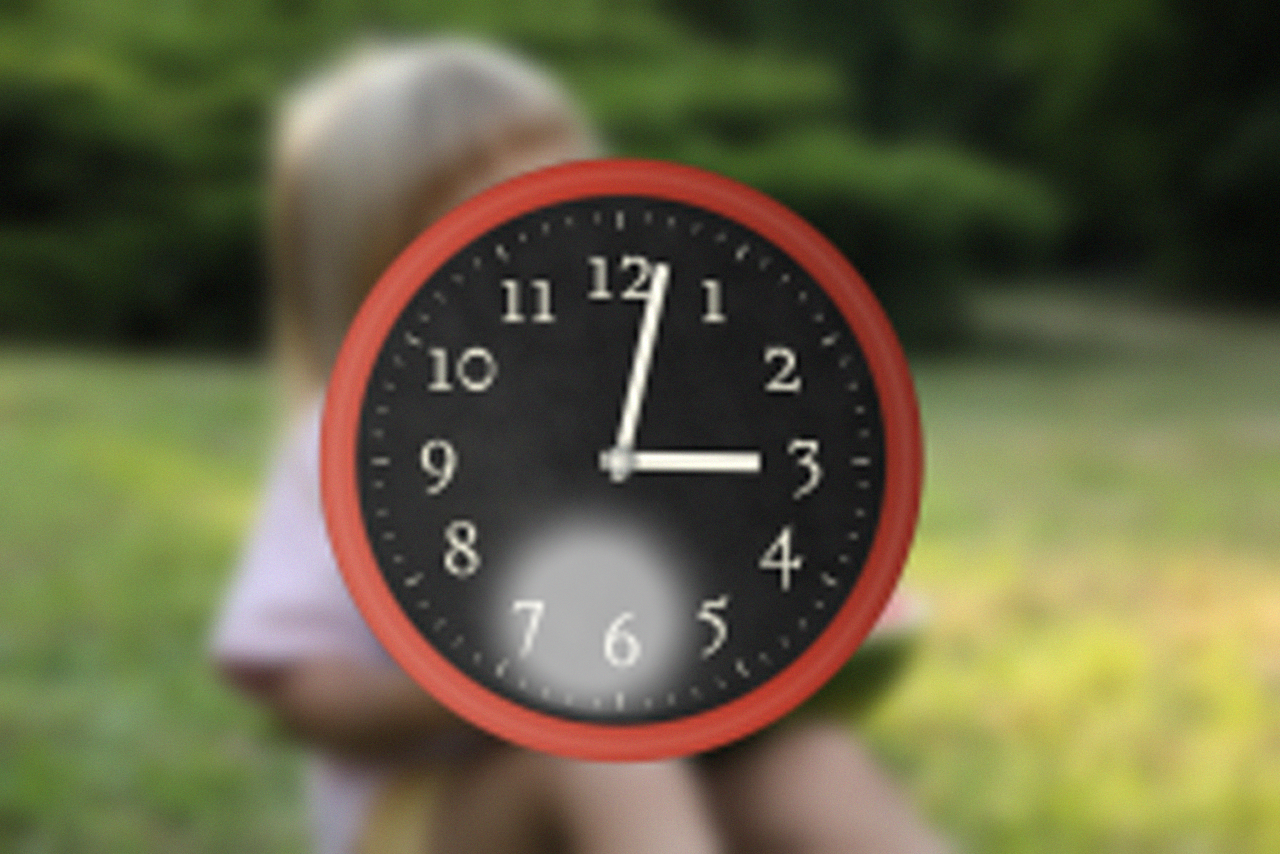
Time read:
3h02
